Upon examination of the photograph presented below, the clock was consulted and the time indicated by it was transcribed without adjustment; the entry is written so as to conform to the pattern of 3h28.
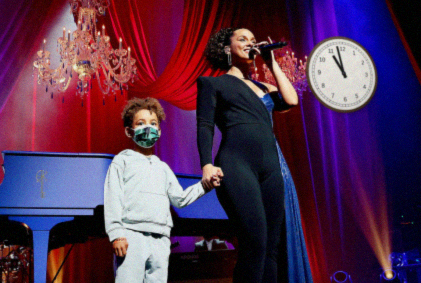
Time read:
10h58
